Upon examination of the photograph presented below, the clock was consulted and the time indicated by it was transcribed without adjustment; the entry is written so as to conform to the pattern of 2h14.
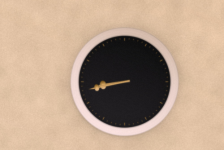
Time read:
8h43
